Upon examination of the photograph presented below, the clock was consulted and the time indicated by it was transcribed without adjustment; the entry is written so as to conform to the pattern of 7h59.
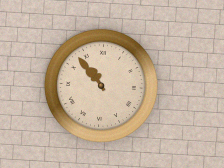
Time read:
10h53
